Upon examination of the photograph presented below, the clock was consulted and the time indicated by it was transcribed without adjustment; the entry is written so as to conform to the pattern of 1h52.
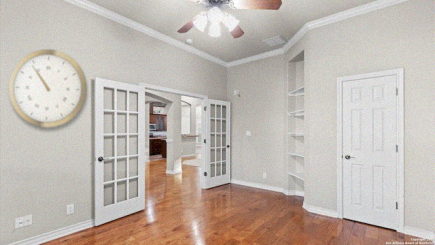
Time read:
10h54
